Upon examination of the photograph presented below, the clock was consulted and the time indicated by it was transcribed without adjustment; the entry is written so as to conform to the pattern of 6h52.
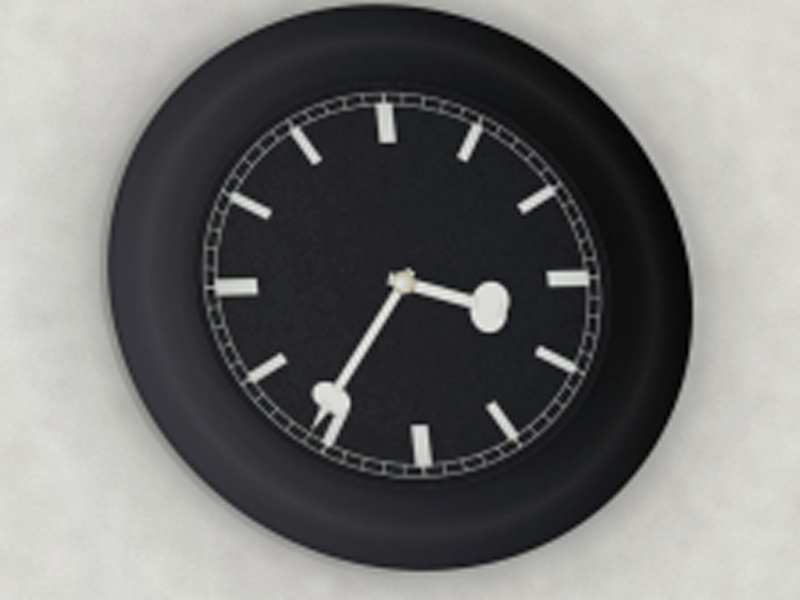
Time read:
3h36
